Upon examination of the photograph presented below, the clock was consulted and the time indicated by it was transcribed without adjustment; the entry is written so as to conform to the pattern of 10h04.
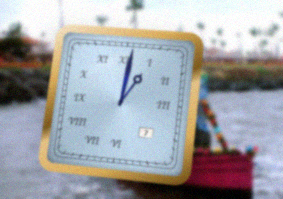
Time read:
1h01
